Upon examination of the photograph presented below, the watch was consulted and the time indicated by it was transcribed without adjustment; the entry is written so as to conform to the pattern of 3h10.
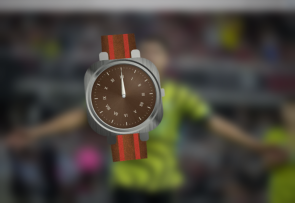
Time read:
12h00
